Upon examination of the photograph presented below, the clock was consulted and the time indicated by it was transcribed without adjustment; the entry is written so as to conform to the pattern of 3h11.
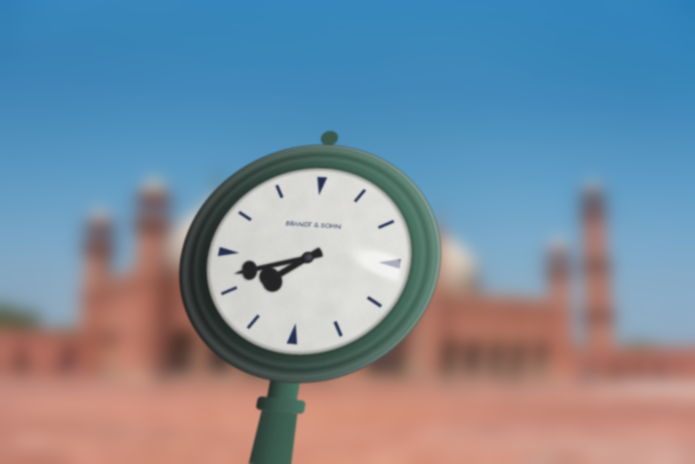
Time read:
7h42
